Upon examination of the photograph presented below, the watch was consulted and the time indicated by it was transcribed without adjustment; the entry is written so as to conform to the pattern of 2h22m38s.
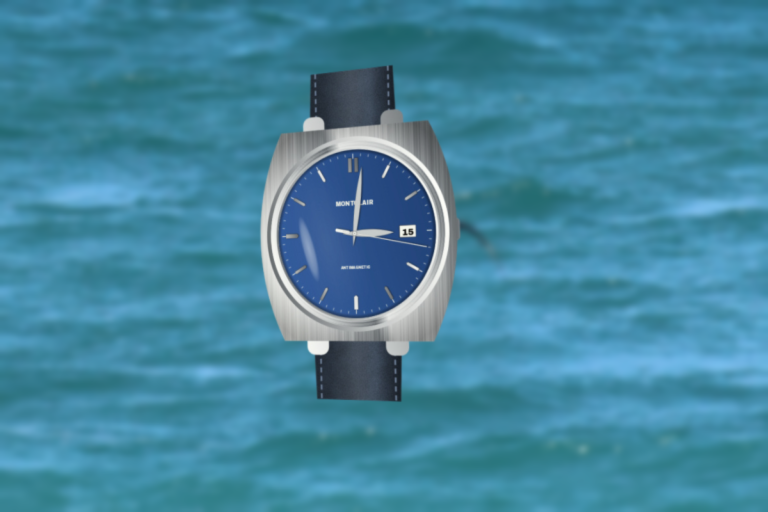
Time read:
3h01m17s
